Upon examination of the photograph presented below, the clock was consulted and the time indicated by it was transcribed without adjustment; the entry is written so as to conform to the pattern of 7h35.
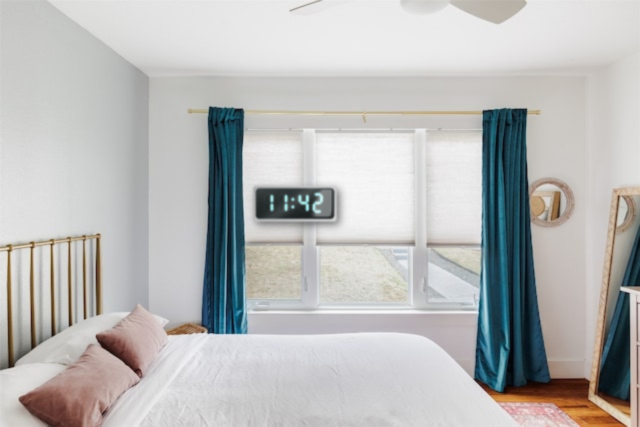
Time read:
11h42
